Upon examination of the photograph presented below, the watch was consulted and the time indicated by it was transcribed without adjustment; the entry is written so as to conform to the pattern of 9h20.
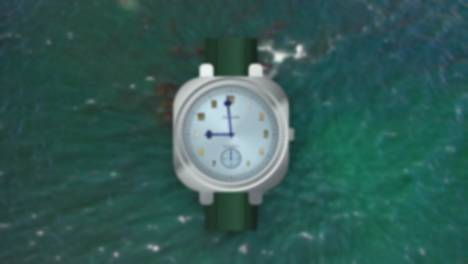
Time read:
8h59
